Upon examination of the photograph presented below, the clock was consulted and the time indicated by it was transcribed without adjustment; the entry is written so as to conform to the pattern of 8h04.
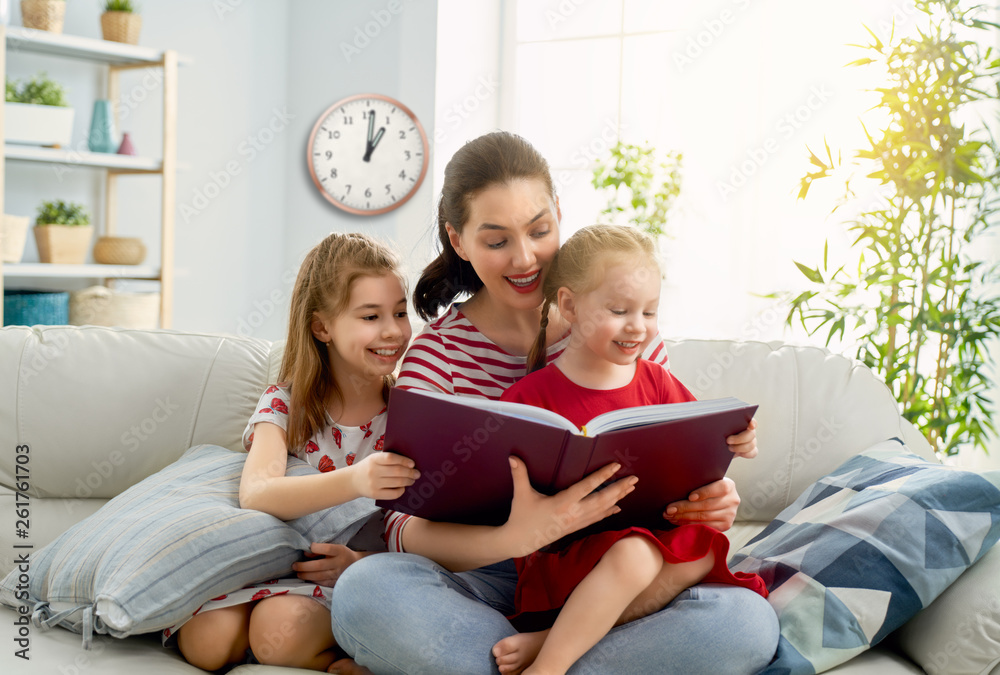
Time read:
1h01
